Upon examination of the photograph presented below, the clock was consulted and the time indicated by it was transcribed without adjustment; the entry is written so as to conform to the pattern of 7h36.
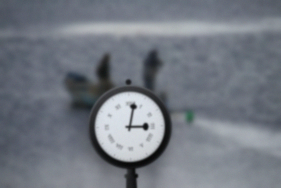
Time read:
3h02
